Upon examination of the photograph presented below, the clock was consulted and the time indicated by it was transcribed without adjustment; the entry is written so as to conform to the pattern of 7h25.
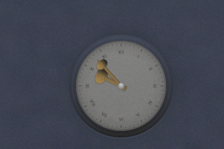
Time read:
9h53
